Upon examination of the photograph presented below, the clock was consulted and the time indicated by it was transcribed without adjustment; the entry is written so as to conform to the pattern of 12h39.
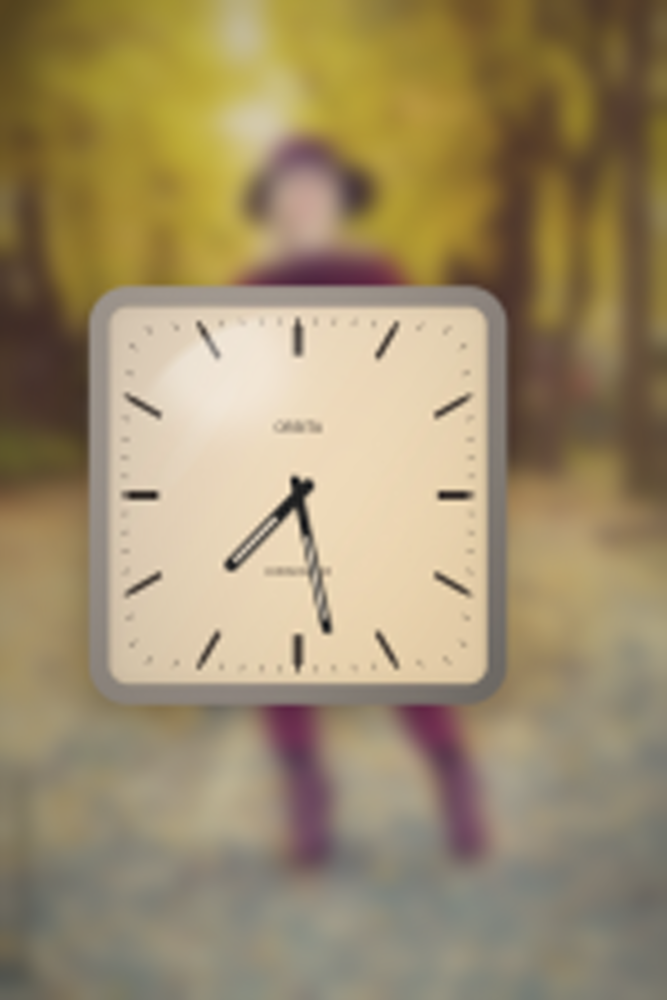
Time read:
7h28
